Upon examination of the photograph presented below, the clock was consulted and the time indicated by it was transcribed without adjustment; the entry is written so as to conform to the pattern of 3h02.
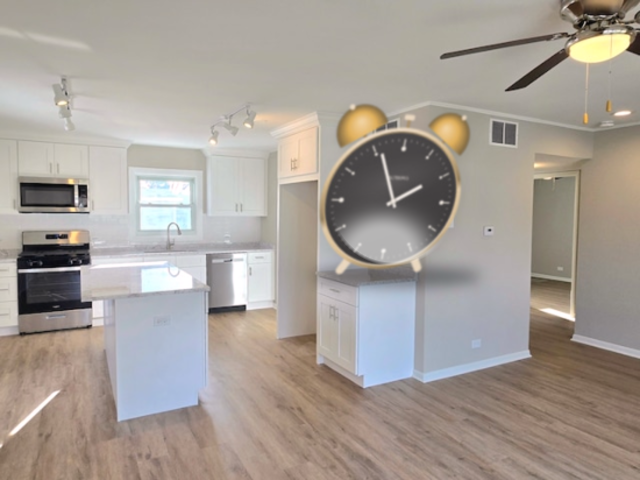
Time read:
1h56
